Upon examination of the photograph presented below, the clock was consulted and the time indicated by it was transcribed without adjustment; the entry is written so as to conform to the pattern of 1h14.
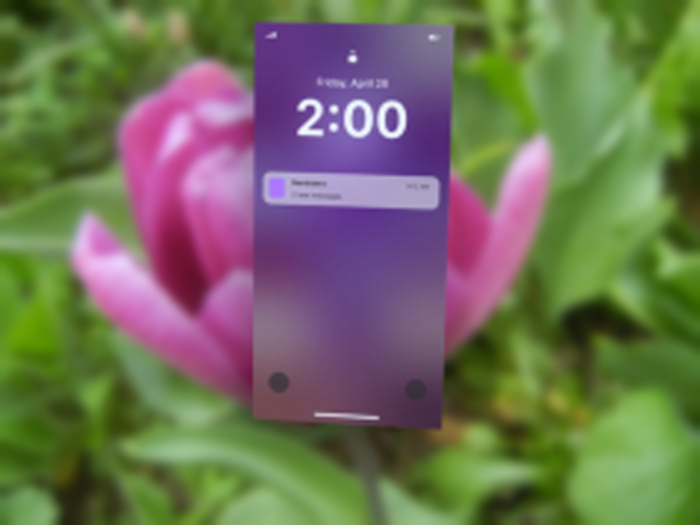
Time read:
2h00
